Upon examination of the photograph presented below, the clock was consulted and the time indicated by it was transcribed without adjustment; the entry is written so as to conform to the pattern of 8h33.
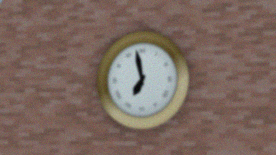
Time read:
6h58
